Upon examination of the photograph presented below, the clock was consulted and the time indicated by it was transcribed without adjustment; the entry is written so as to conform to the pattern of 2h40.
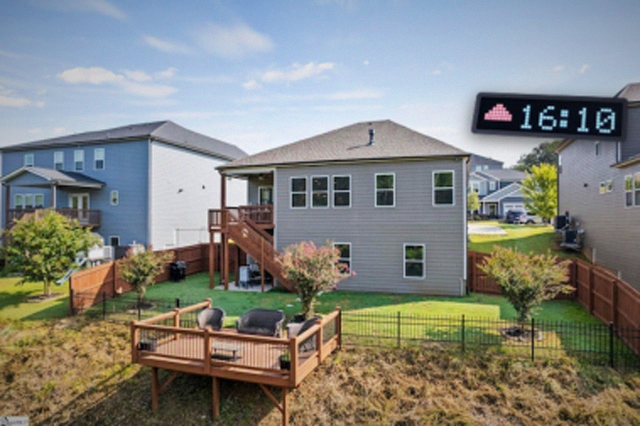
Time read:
16h10
